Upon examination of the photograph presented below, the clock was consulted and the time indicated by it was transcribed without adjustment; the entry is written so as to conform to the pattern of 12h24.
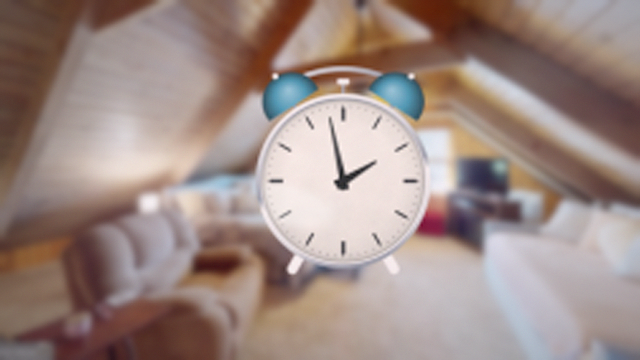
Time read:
1h58
